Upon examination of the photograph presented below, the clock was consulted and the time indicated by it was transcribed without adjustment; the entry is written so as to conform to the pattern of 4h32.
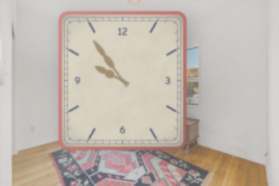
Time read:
9h54
